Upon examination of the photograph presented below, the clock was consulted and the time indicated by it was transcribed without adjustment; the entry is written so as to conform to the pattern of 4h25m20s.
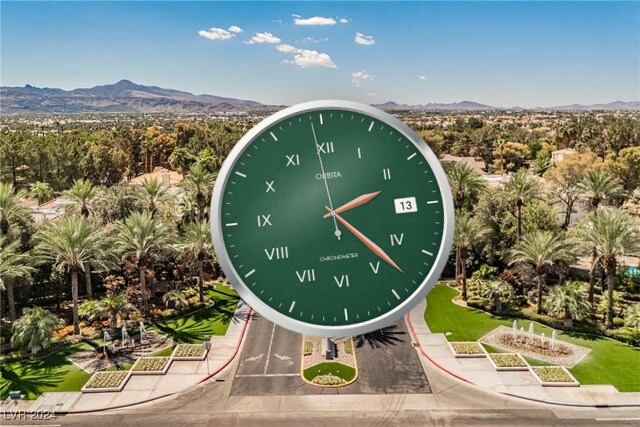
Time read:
2h22m59s
